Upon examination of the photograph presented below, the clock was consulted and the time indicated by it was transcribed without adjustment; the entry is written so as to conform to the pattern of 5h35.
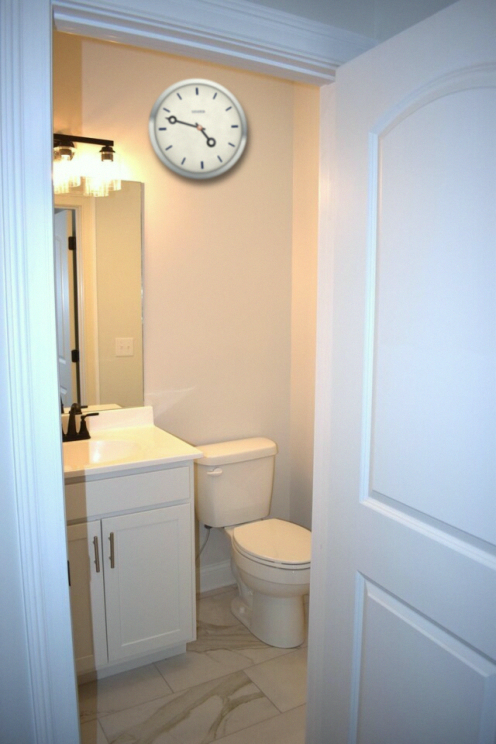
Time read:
4h48
